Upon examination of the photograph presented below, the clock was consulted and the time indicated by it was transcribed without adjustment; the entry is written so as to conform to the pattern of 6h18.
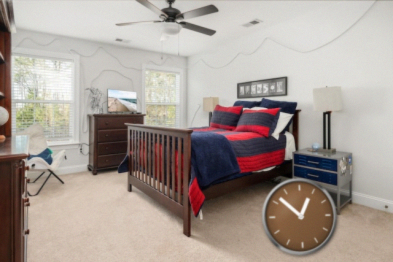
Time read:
12h52
